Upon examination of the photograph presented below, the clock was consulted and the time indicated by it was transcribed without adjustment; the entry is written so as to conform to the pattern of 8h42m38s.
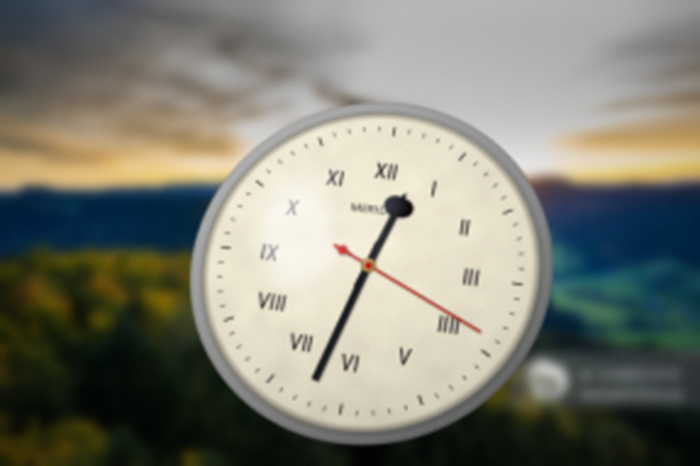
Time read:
12h32m19s
